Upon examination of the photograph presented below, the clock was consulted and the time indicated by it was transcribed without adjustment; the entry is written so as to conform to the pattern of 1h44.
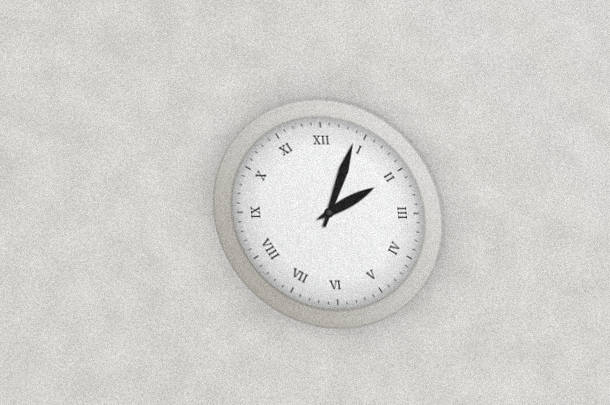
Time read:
2h04
